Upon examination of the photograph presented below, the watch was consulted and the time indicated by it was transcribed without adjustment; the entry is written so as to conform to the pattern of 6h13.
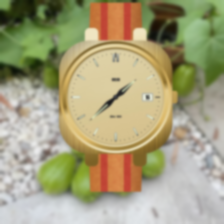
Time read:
1h38
